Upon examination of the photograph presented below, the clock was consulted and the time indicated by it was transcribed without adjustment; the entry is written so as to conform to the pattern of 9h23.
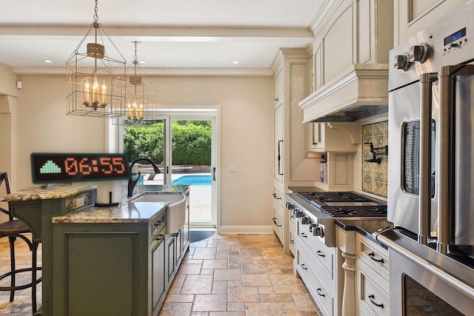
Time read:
6h55
